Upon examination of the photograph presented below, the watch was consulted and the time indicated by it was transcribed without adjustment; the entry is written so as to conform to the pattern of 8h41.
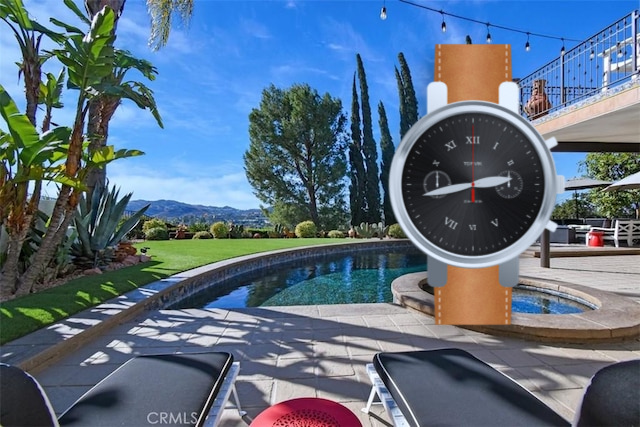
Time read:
2h43
